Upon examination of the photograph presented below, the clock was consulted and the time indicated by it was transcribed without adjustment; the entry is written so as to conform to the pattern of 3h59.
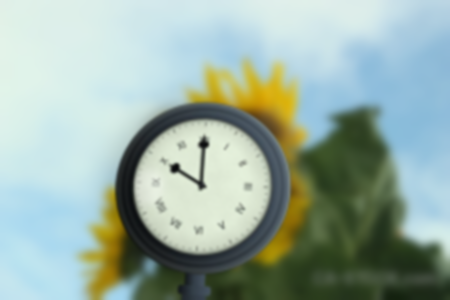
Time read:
10h00
